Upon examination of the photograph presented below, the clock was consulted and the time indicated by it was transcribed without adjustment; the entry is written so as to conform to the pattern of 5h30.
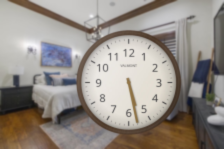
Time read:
5h28
